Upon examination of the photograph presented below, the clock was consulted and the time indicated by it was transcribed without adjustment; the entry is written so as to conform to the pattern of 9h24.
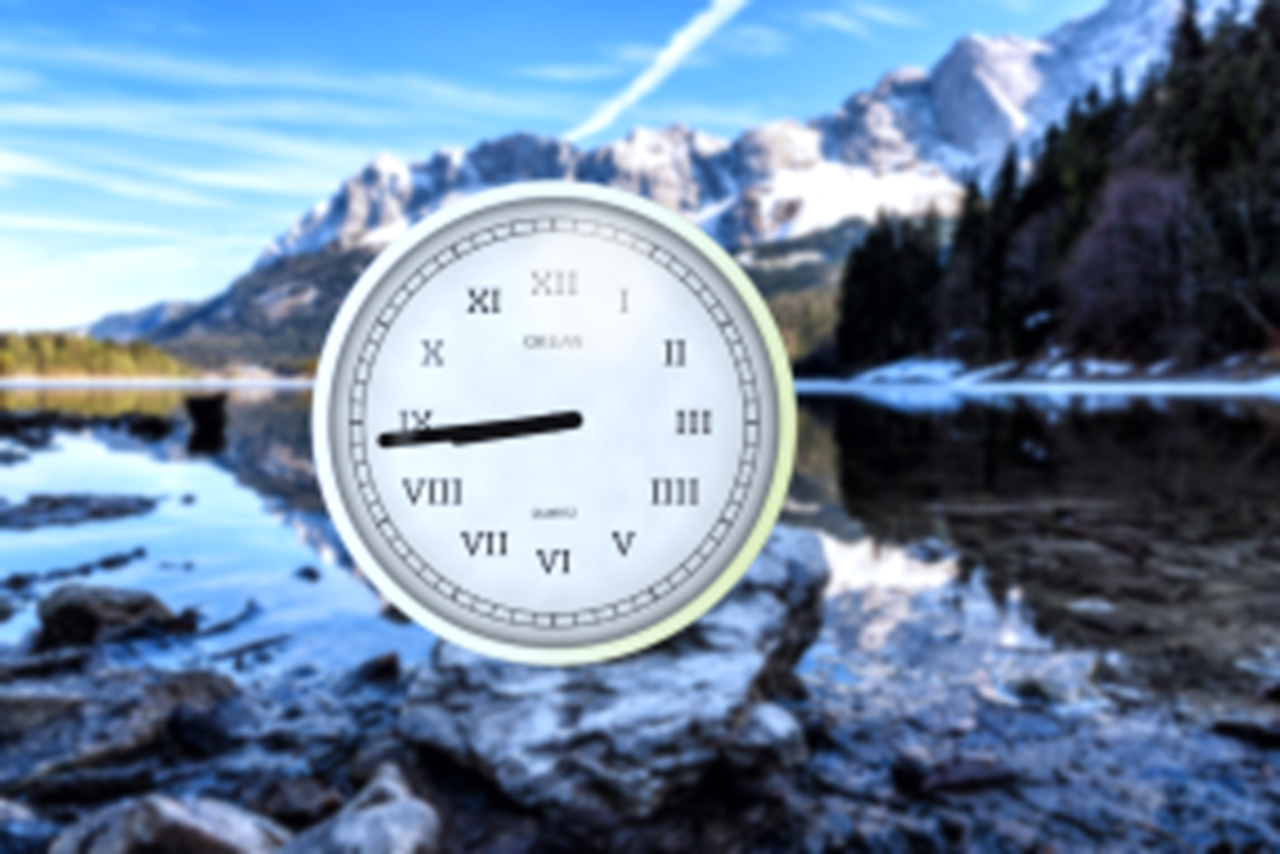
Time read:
8h44
